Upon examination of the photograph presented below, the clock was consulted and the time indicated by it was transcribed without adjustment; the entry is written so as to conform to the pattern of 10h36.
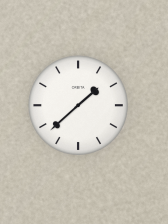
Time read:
1h38
